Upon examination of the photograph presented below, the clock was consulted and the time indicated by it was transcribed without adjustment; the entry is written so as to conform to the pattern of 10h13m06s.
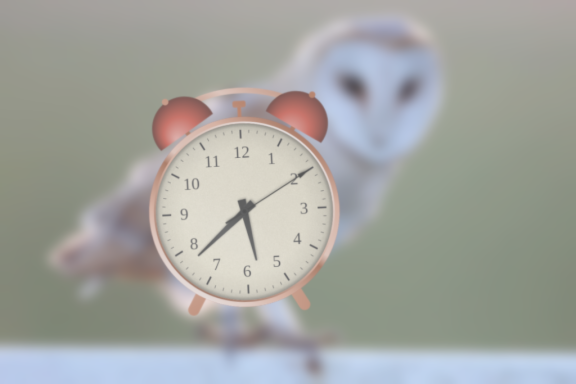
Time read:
5h38m10s
